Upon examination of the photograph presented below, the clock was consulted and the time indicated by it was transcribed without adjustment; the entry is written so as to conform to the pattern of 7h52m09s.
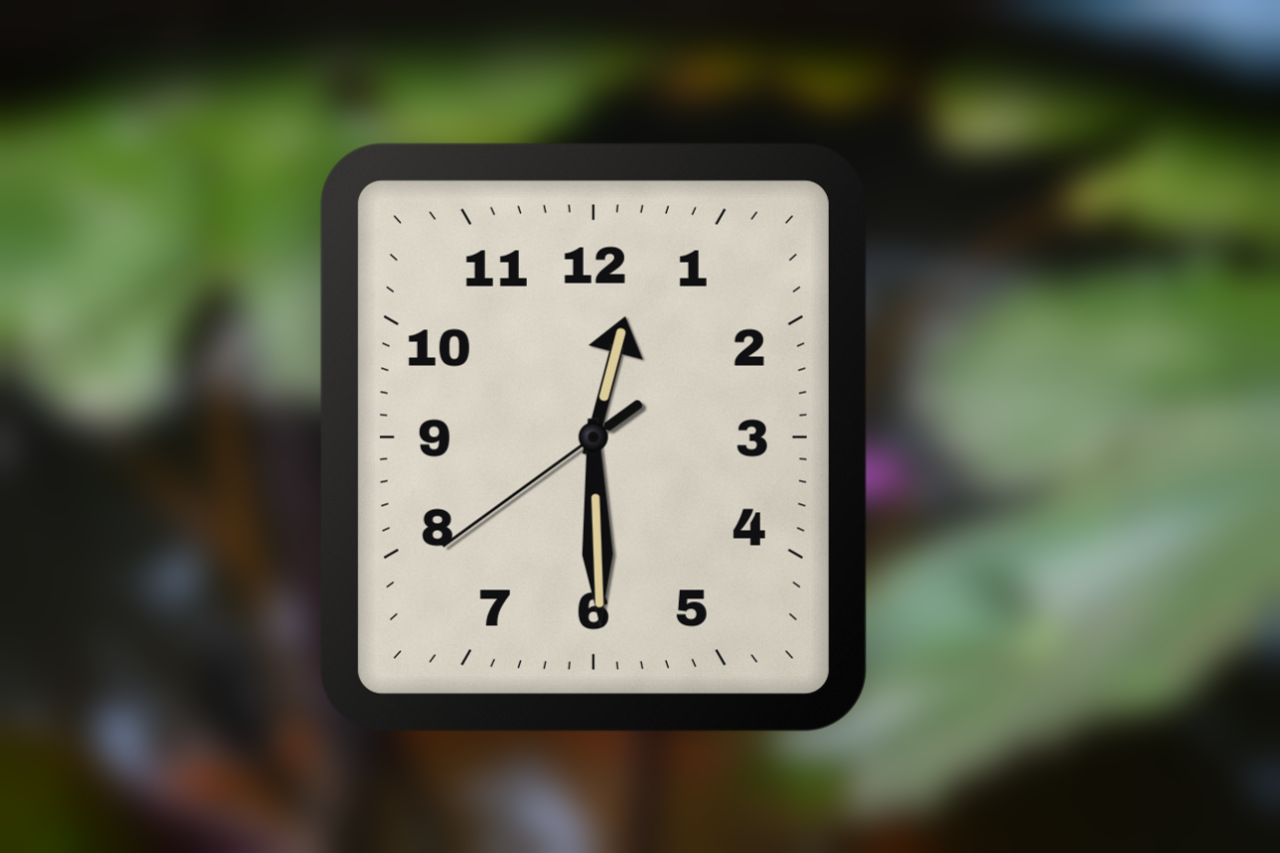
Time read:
12h29m39s
